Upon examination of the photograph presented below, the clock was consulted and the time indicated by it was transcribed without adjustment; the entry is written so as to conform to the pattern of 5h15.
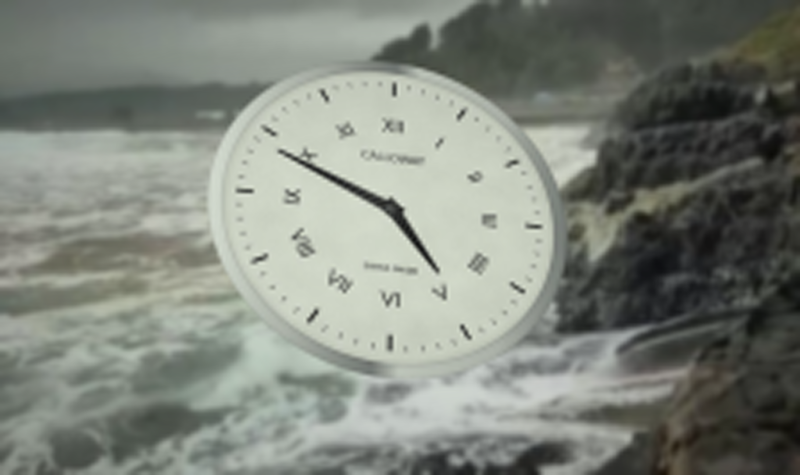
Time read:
4h49
